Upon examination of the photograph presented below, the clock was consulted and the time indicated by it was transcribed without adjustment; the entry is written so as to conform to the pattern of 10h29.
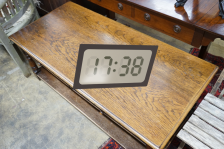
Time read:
17h38
